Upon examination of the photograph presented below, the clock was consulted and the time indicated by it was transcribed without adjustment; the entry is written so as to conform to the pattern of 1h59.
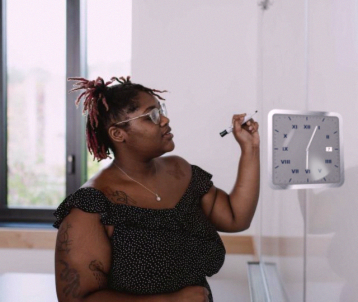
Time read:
6h04
